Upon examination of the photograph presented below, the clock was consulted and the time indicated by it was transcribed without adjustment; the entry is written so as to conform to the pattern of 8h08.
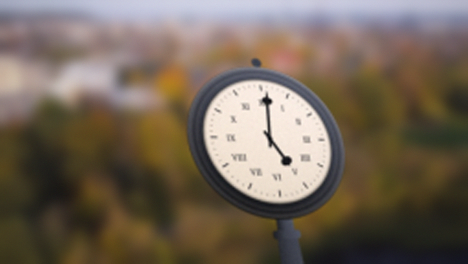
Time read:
5h01
